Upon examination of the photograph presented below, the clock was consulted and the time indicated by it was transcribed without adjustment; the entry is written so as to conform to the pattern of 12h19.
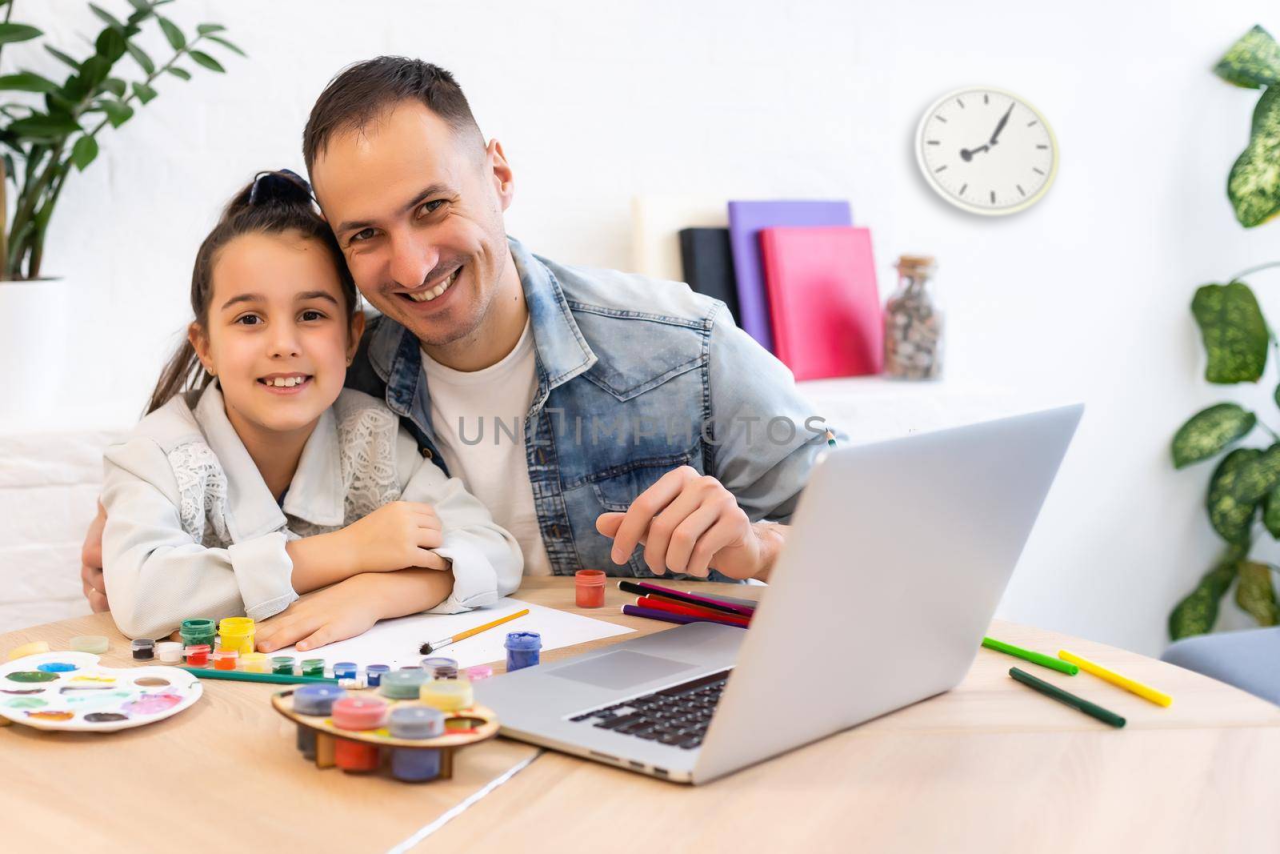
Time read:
8h05
